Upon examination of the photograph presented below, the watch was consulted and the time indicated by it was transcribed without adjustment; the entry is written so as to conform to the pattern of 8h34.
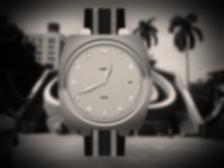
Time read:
12h41
